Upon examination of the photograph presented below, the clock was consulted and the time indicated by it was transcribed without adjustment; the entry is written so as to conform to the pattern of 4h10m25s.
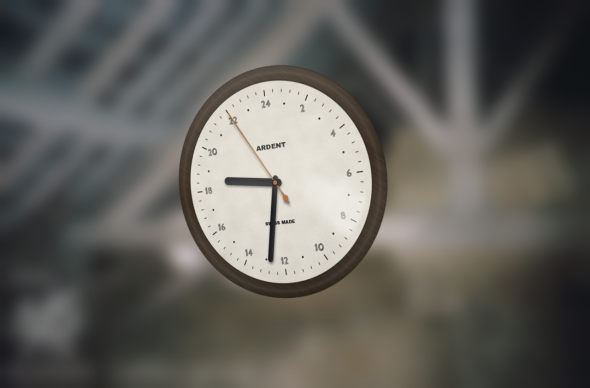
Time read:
18h31m55s
